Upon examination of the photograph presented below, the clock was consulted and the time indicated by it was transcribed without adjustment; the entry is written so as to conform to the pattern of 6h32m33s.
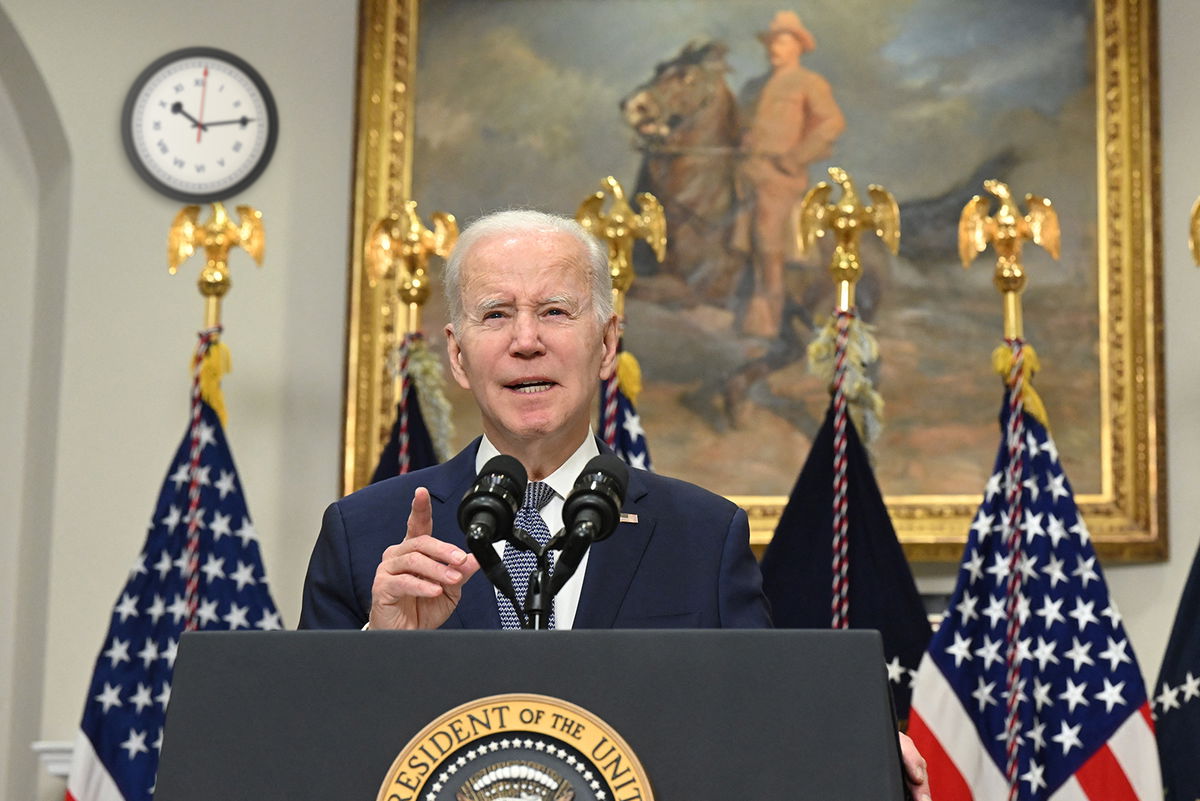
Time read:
10h14m01s
